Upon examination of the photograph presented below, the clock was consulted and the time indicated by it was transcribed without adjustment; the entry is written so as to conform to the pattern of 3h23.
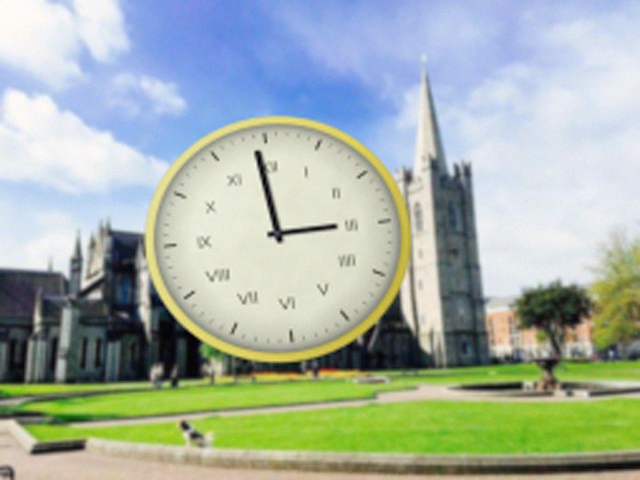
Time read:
2h59
